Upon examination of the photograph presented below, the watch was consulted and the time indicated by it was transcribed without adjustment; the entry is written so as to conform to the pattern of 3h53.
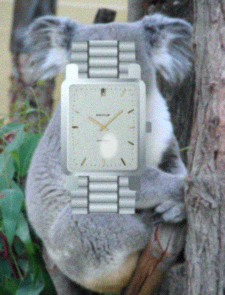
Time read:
10h08
